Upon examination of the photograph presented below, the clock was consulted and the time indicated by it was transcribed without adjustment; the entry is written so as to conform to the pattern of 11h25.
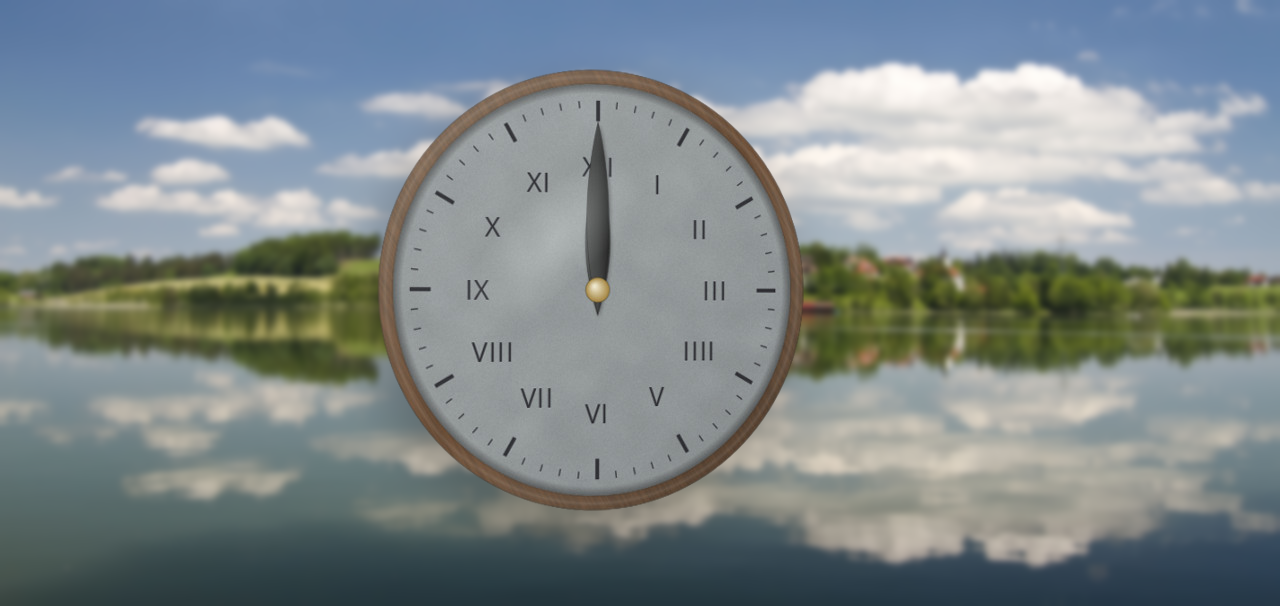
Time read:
12h00
